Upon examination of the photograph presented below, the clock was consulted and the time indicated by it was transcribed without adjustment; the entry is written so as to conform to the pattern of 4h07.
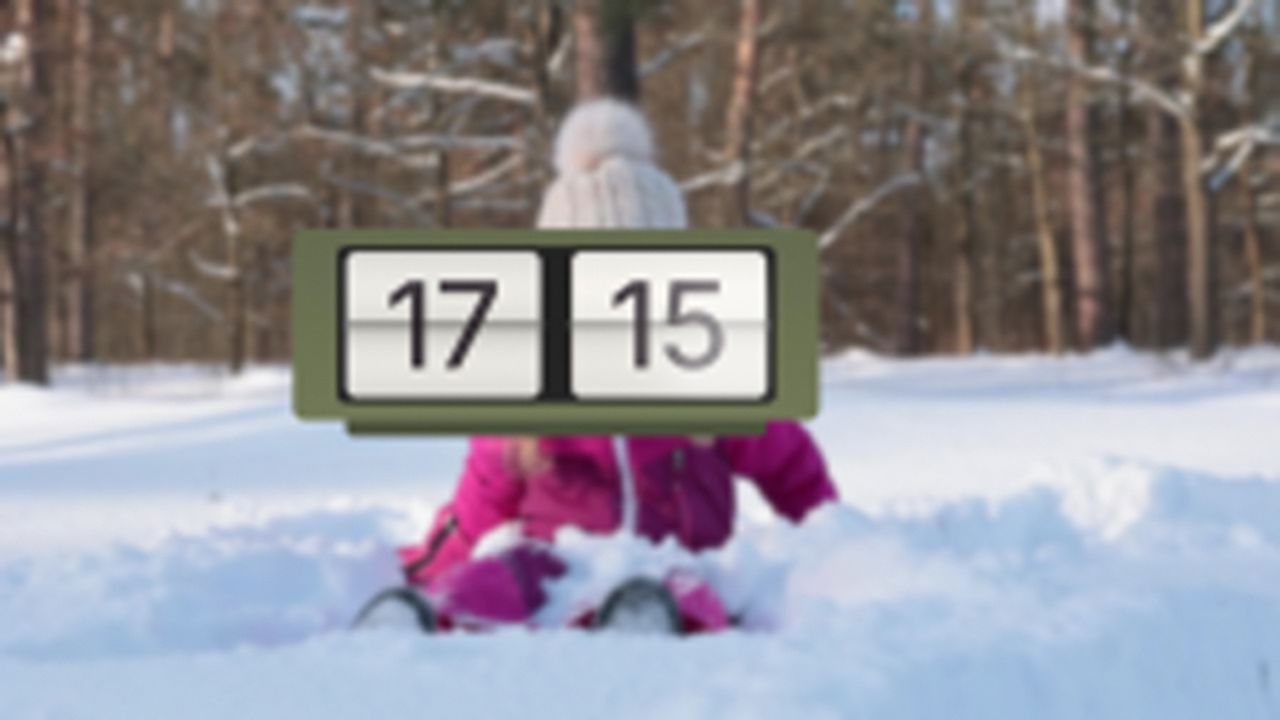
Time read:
17h15
